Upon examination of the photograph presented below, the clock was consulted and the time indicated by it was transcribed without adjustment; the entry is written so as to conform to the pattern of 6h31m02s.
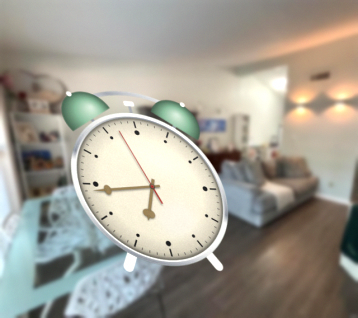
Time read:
6h43m57s
